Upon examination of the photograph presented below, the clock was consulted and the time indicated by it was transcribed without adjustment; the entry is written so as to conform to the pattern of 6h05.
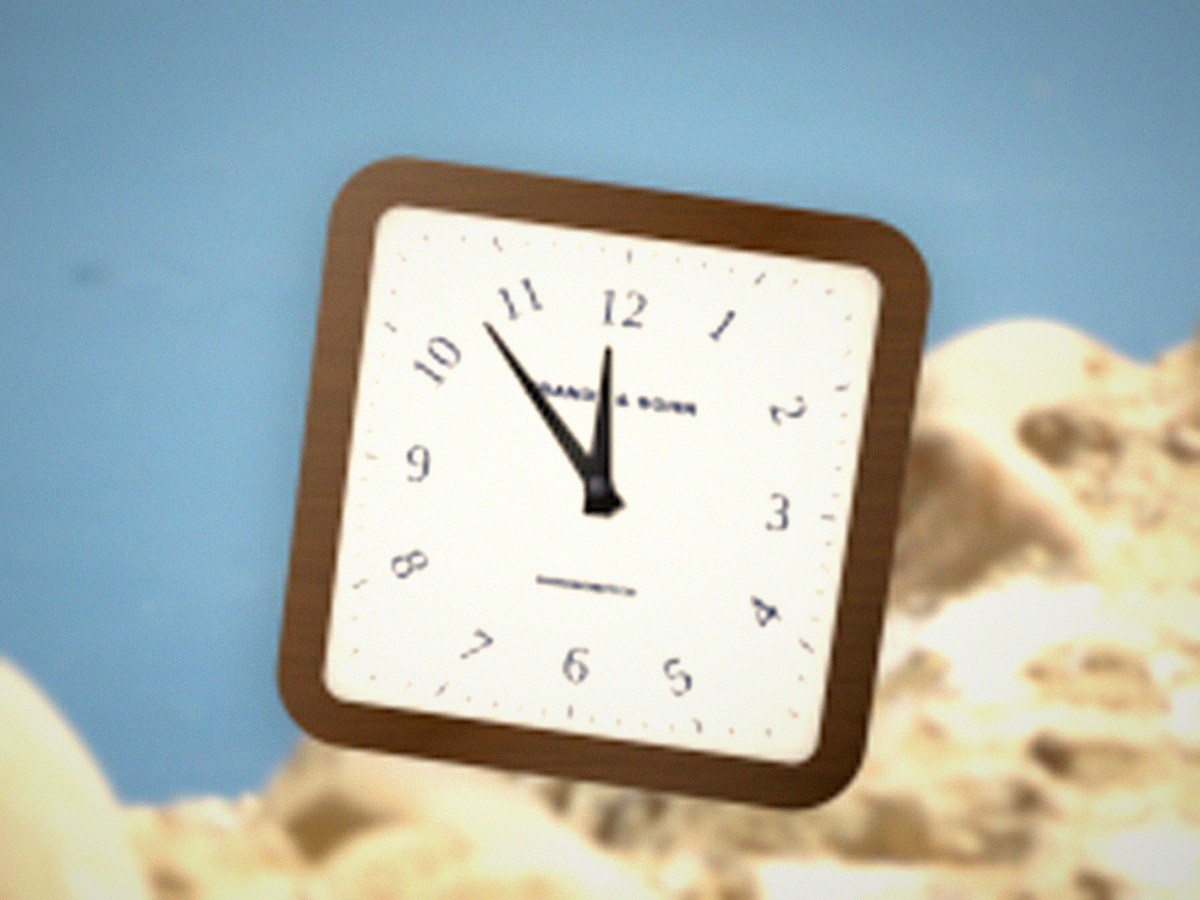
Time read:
11h53
